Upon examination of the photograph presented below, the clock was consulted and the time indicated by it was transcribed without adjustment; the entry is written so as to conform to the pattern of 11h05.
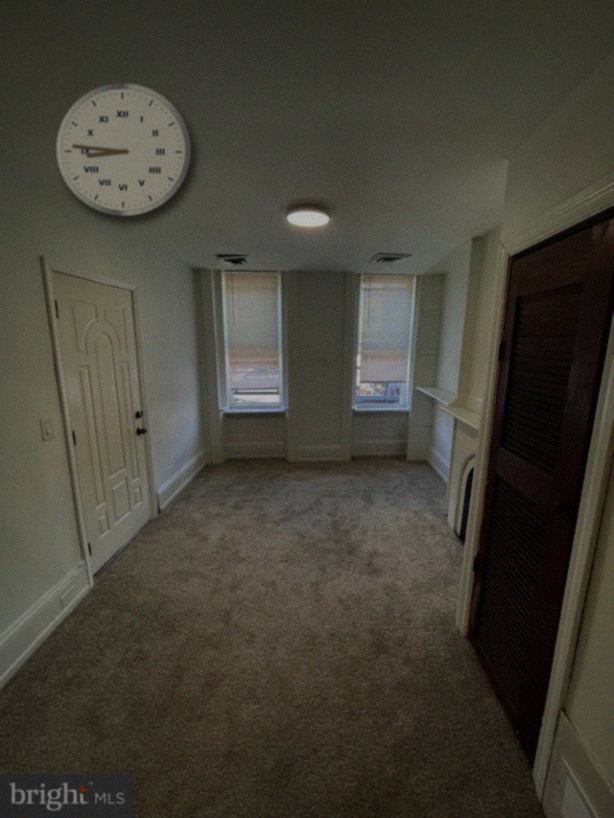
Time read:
8h46
